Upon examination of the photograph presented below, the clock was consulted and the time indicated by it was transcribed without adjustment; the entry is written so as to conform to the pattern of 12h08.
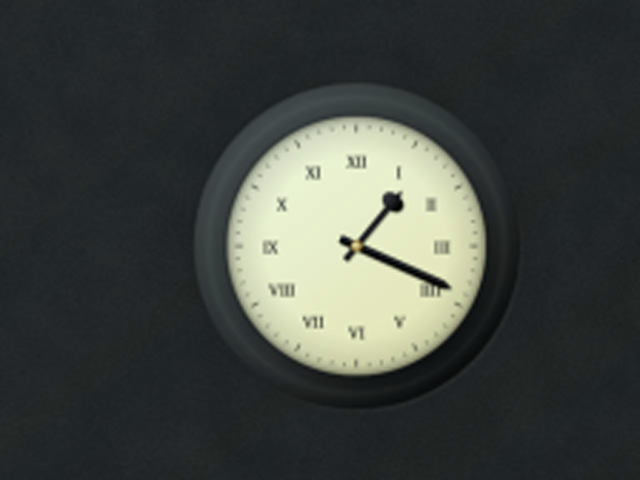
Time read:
1h19
